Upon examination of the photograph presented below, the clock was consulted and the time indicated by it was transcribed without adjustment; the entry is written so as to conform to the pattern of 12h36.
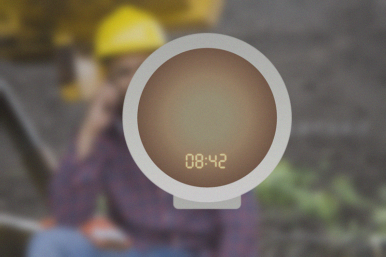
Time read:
8h42
